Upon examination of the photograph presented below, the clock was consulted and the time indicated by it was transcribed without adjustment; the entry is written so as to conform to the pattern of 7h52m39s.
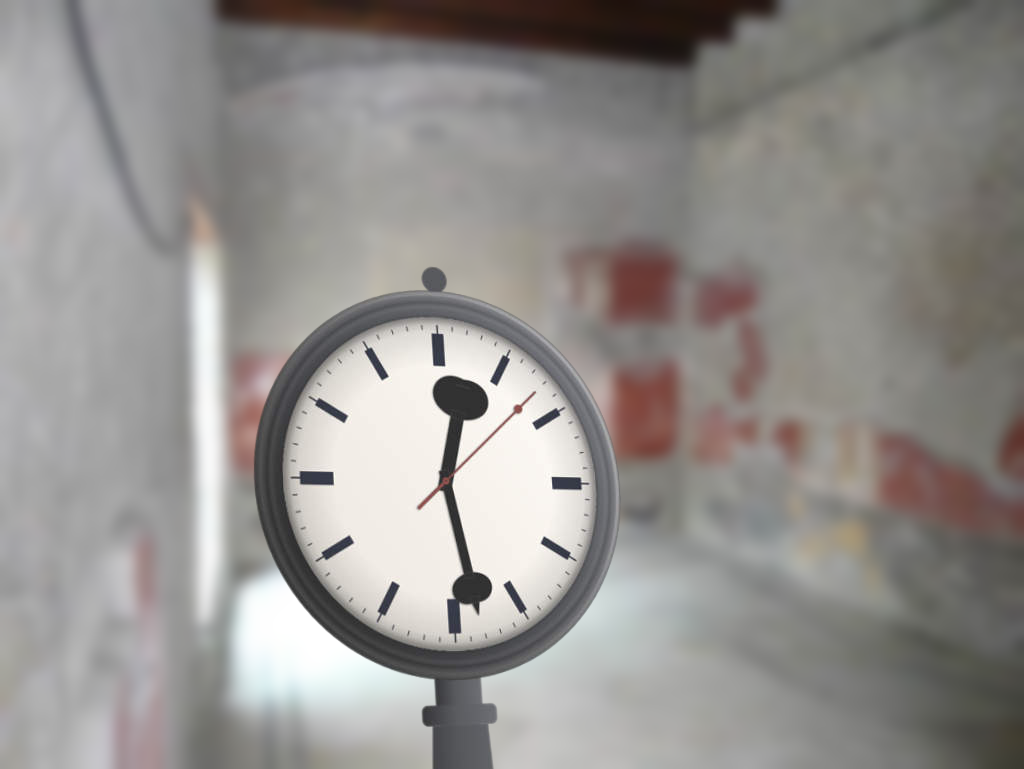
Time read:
12h28m08s
